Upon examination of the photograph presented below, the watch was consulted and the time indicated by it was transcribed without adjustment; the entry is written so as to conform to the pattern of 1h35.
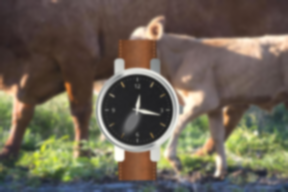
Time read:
12h17
